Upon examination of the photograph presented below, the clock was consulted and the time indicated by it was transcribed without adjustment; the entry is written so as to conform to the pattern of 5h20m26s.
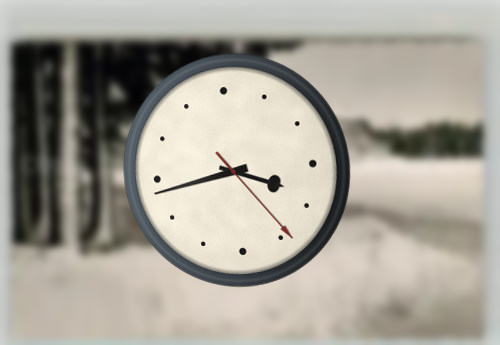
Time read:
3h43m24s
